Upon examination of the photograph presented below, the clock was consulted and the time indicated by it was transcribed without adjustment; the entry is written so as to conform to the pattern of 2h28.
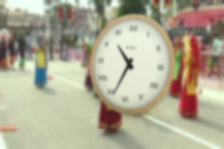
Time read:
10h34
